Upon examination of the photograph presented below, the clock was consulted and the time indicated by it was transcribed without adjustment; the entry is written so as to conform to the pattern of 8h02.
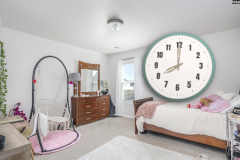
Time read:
8h00
